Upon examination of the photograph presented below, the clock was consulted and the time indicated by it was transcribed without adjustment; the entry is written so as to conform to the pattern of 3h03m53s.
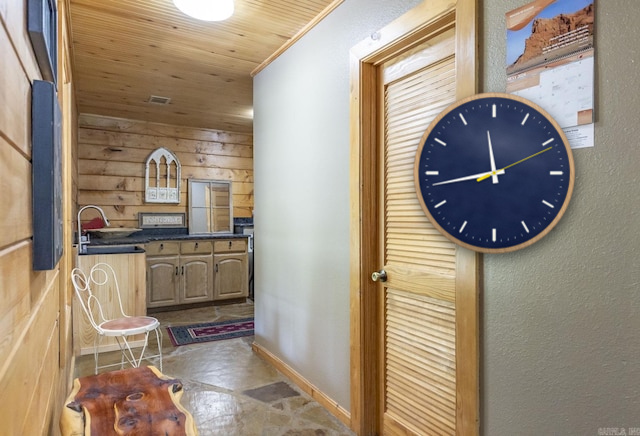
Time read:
11h43m11s
